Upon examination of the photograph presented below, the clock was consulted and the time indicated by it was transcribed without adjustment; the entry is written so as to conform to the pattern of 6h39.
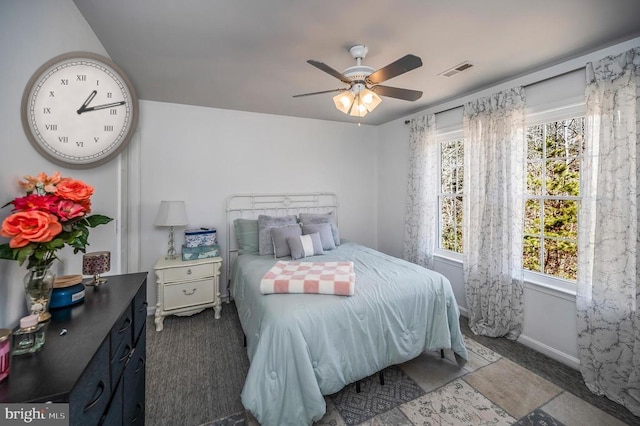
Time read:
1h13
